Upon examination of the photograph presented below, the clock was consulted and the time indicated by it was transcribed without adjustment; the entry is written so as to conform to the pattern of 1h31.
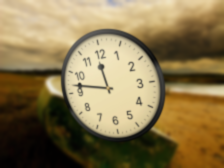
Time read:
11h47
